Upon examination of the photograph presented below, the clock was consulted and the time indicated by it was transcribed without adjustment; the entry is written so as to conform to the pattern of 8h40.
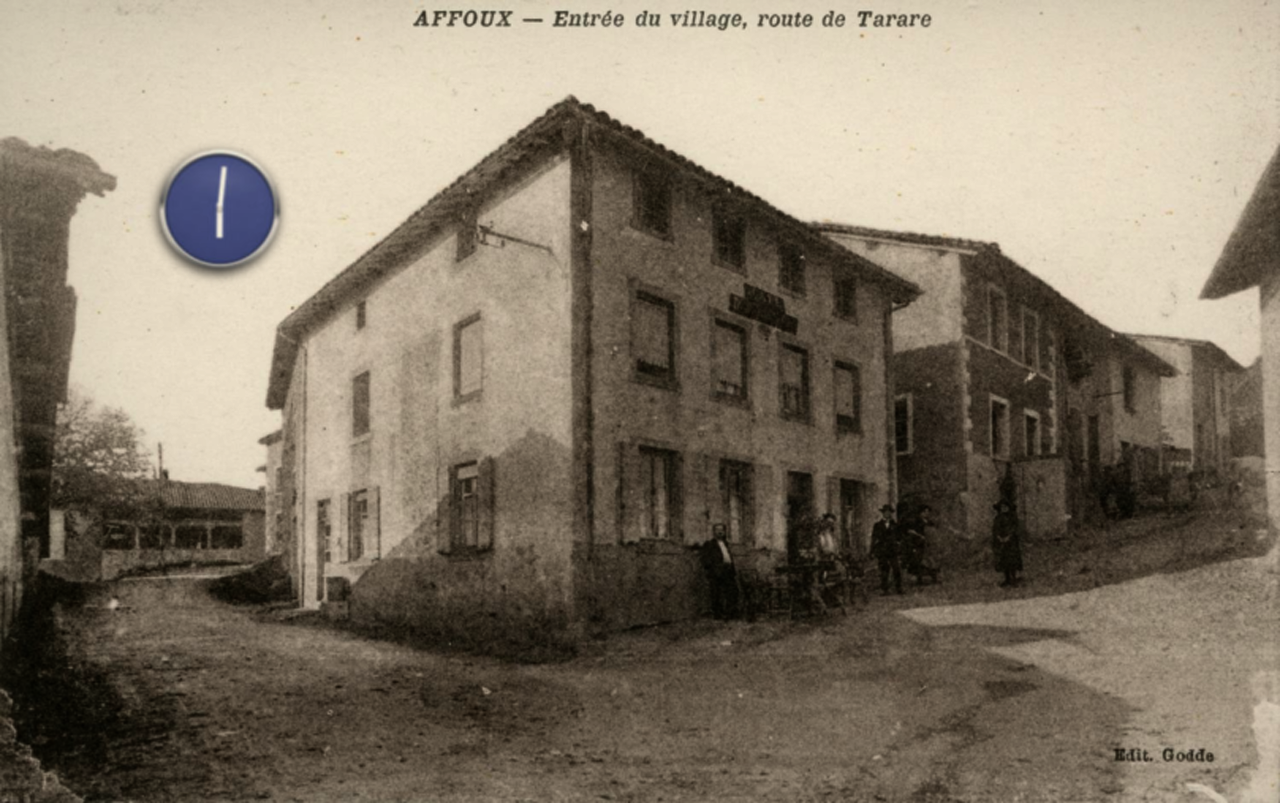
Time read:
6h01
